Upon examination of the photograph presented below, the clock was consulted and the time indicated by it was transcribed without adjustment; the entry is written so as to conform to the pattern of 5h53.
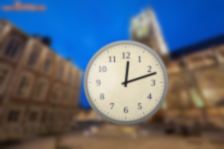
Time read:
12h12
